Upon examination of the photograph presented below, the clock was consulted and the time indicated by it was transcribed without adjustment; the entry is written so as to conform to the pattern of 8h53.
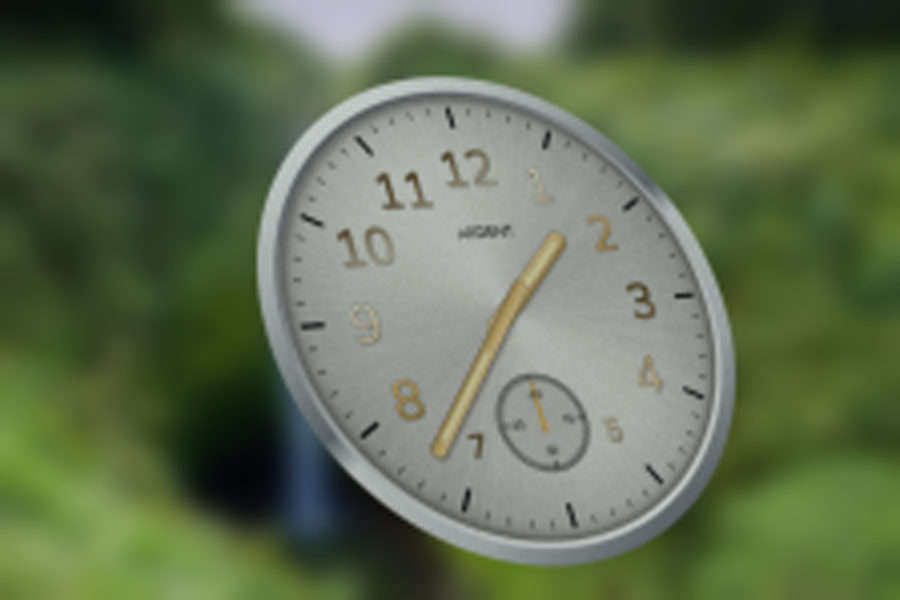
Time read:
1h37
